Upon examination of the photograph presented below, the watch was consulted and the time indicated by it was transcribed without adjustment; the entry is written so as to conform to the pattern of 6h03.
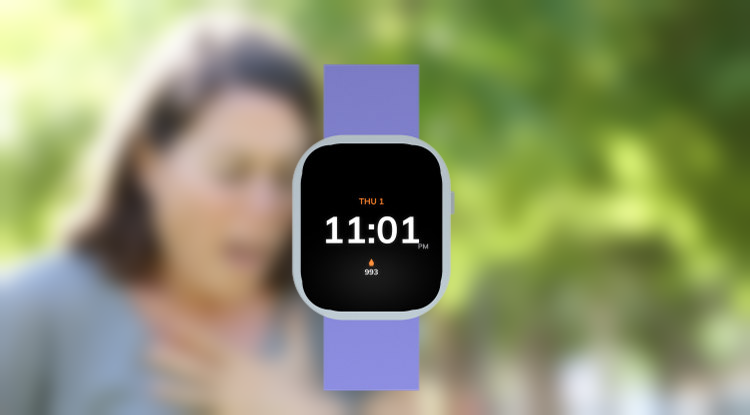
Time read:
11h01
